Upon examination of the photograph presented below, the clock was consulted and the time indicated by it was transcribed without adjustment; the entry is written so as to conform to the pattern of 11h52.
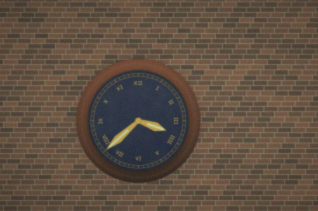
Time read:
3h38
